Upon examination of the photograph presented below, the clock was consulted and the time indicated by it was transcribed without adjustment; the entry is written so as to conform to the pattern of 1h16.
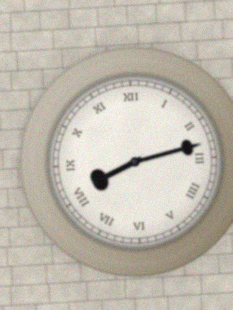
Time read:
8h13
